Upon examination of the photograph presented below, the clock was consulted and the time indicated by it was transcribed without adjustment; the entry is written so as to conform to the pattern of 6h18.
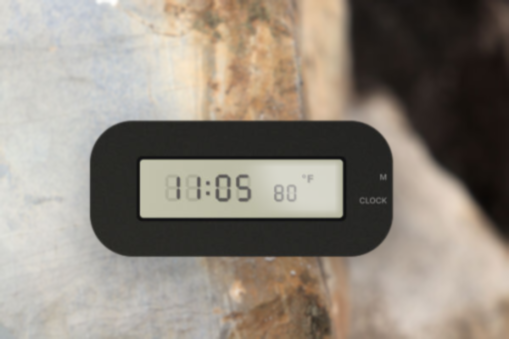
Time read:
11h05
